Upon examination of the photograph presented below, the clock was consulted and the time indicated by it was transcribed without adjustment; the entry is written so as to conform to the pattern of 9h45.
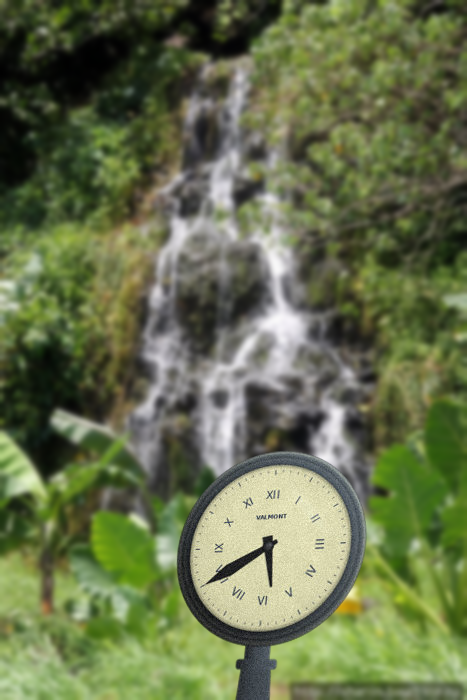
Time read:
5h40
